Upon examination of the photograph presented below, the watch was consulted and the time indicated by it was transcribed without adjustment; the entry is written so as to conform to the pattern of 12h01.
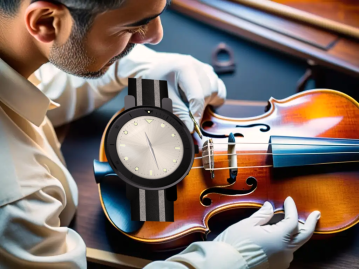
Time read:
11h27
